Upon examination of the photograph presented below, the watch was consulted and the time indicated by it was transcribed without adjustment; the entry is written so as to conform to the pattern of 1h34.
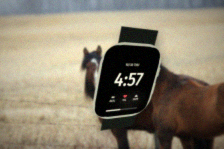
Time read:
4h57
